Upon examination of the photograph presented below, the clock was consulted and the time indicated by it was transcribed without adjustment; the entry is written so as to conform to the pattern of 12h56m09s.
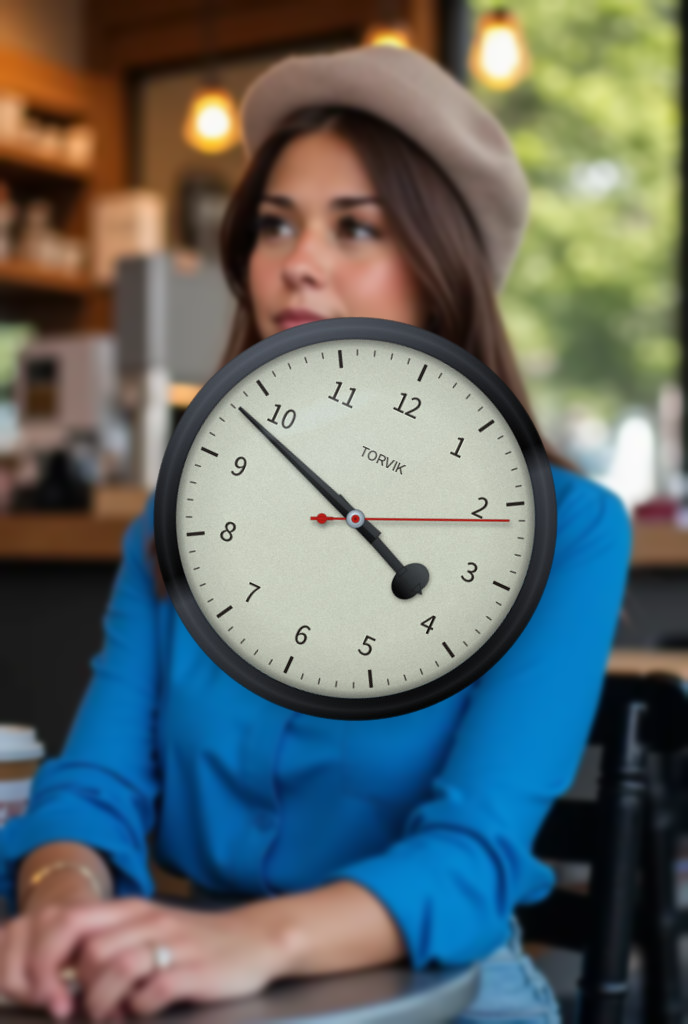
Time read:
3h48m11s
